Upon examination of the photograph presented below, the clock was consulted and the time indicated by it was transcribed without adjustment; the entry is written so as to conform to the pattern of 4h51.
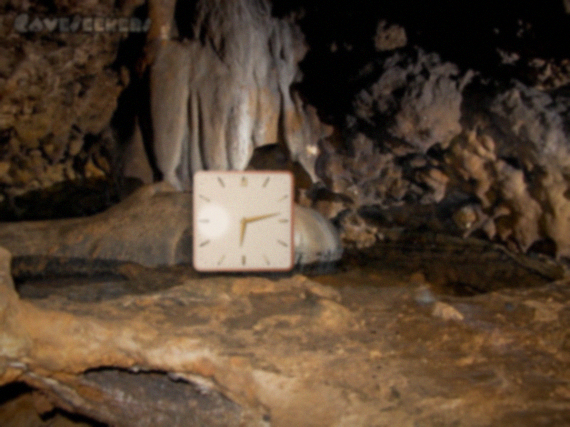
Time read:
6h13
